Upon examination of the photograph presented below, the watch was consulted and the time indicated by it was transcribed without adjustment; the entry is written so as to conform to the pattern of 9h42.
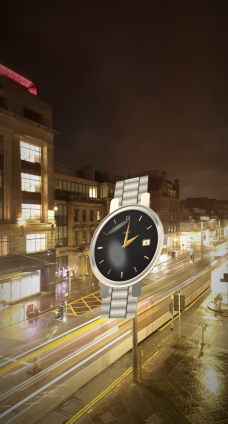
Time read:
2h01
